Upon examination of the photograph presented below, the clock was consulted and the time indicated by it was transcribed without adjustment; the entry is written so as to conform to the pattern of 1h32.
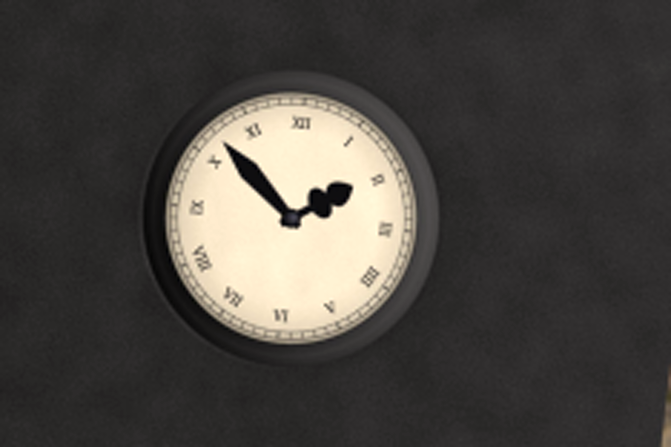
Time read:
1h52
